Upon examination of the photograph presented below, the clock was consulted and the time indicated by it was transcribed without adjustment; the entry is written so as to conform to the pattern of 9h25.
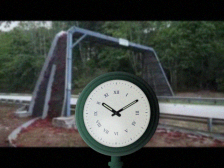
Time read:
10h10
